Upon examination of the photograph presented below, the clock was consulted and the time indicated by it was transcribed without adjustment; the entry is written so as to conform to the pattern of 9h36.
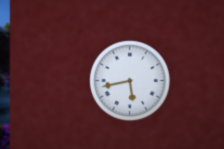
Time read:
5h43
